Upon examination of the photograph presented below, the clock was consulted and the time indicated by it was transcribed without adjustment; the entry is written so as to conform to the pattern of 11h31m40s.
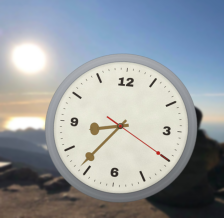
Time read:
8h36m20s
